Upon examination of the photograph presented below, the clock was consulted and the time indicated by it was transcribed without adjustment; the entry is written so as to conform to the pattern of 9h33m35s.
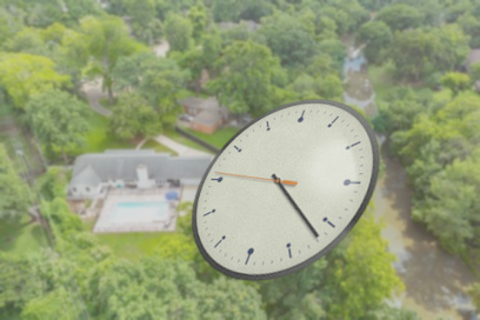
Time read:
4h21m46s
